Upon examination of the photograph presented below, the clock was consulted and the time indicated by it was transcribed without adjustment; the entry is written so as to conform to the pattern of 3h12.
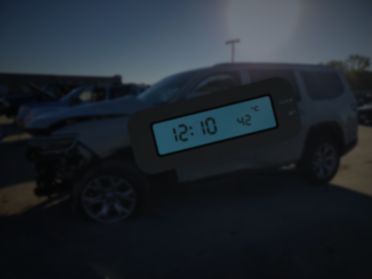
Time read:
12h10
